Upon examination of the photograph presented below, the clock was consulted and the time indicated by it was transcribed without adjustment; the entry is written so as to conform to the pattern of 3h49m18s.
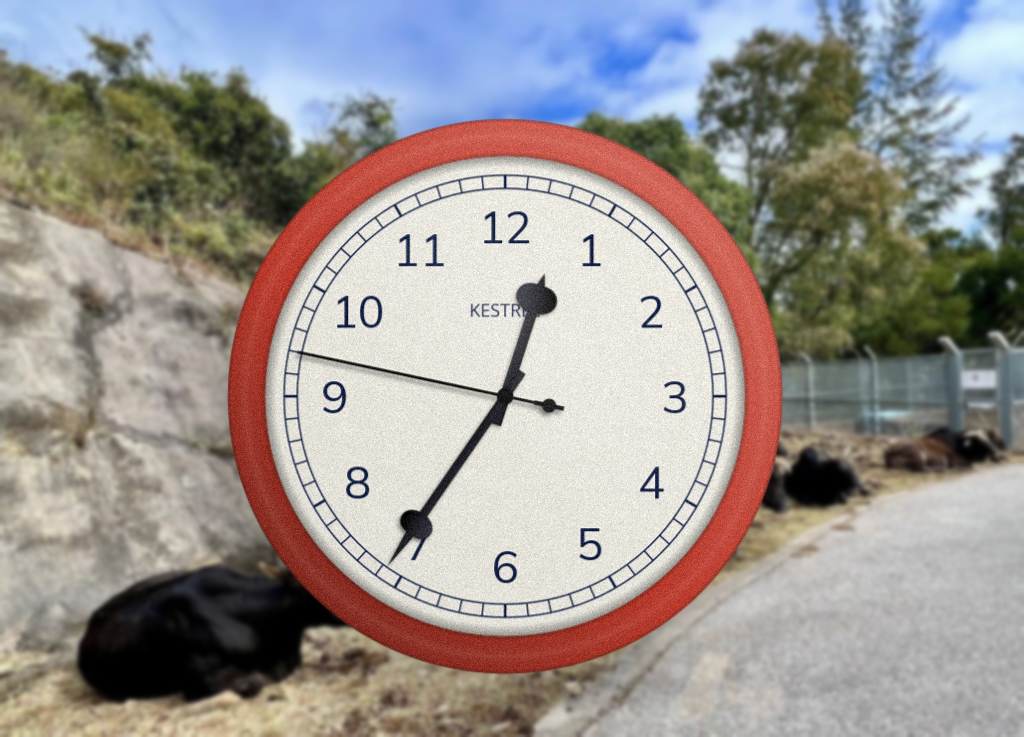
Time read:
12h35m47s
